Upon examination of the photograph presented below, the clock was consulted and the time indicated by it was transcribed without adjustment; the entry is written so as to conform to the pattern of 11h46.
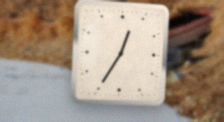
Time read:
12h35
